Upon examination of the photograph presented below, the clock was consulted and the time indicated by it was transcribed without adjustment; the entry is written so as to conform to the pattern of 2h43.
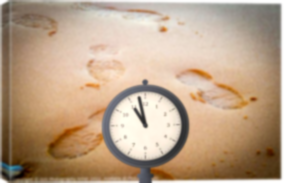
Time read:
10h58
